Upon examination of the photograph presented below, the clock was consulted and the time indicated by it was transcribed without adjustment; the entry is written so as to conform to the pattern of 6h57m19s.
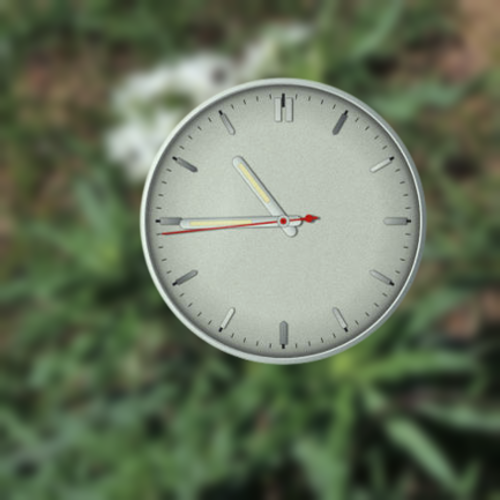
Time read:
10h44m44s
